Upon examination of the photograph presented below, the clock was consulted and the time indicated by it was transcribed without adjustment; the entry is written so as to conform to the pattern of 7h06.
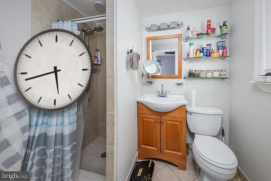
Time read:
5h43
